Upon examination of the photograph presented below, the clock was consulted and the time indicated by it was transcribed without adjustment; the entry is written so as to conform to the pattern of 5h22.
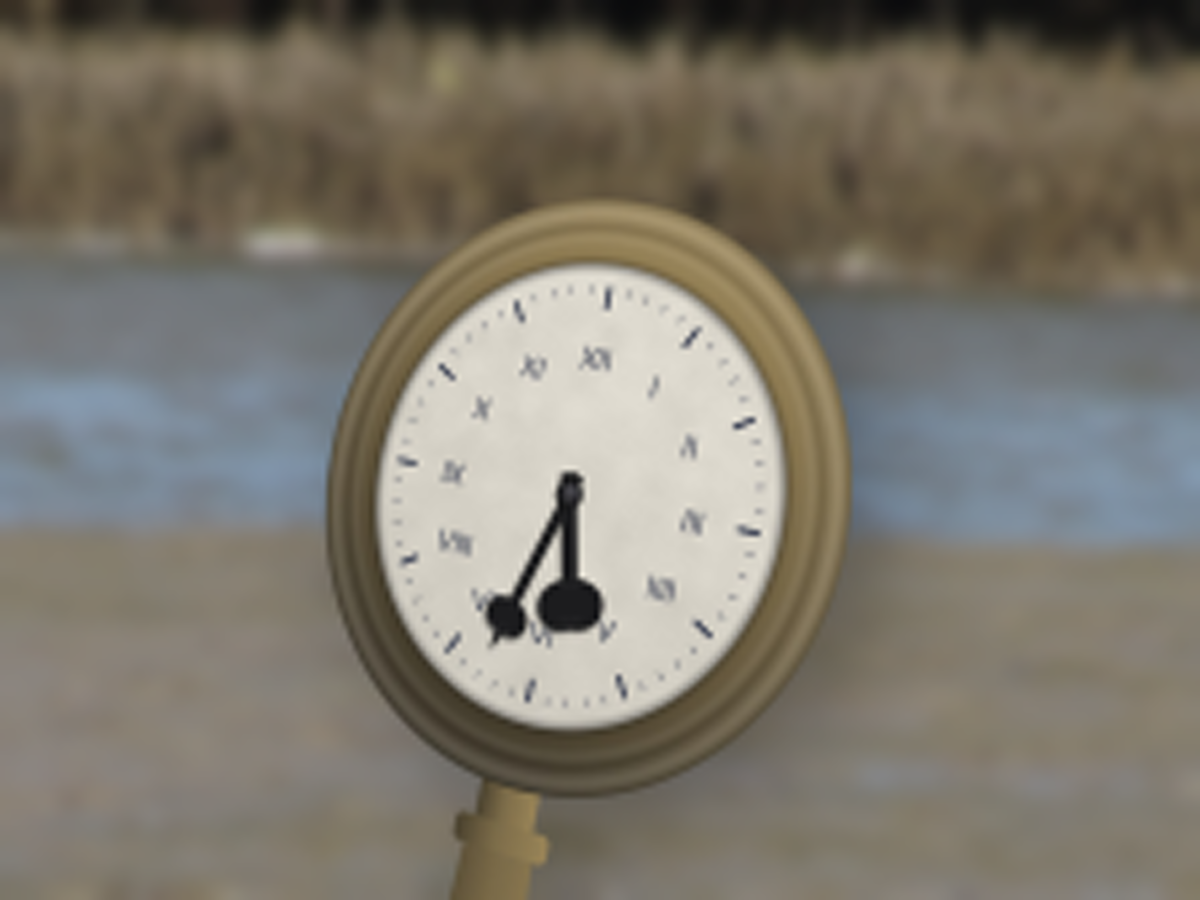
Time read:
5h33
